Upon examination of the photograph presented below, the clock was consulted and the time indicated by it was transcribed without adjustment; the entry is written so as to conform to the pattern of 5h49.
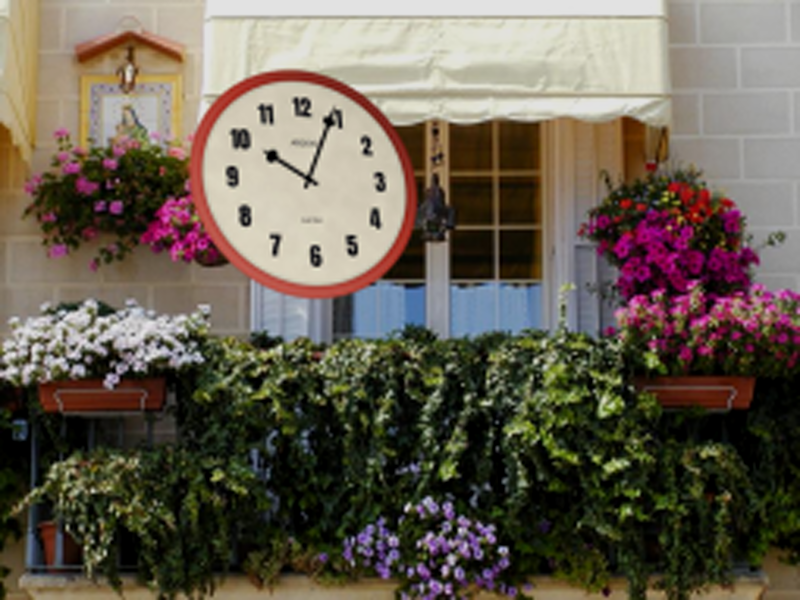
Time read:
10h04
